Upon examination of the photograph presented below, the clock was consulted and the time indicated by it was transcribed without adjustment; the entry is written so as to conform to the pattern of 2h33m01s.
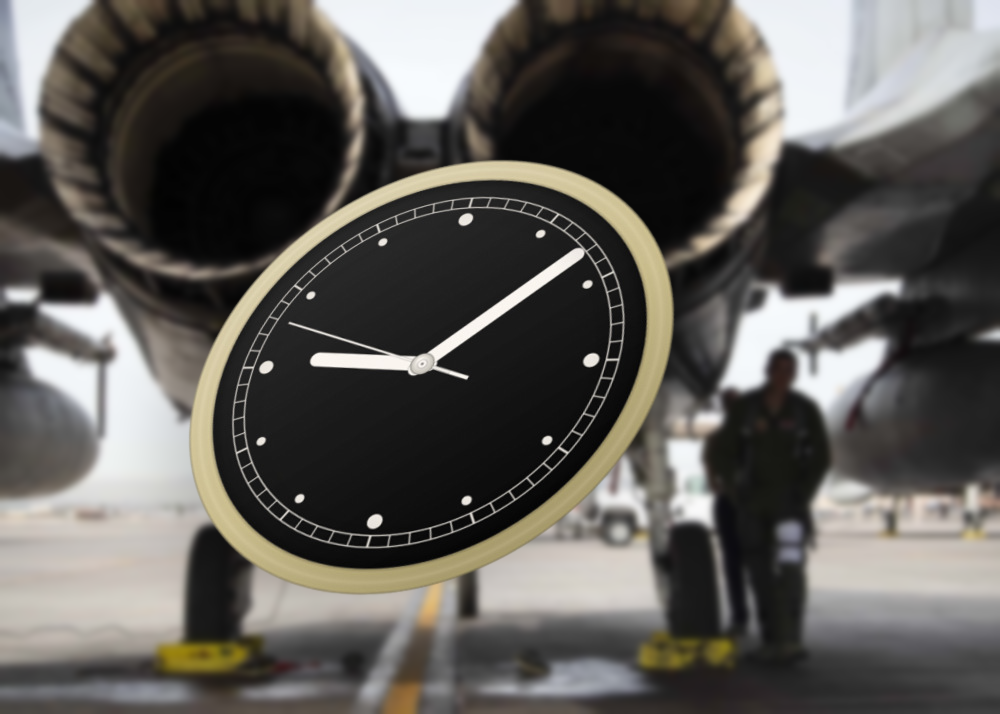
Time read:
9h07m48s
